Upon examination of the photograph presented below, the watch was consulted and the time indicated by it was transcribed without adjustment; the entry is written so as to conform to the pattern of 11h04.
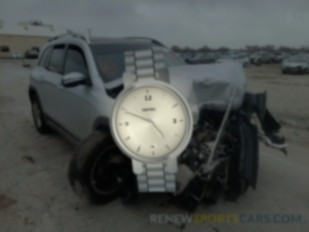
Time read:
4h49
